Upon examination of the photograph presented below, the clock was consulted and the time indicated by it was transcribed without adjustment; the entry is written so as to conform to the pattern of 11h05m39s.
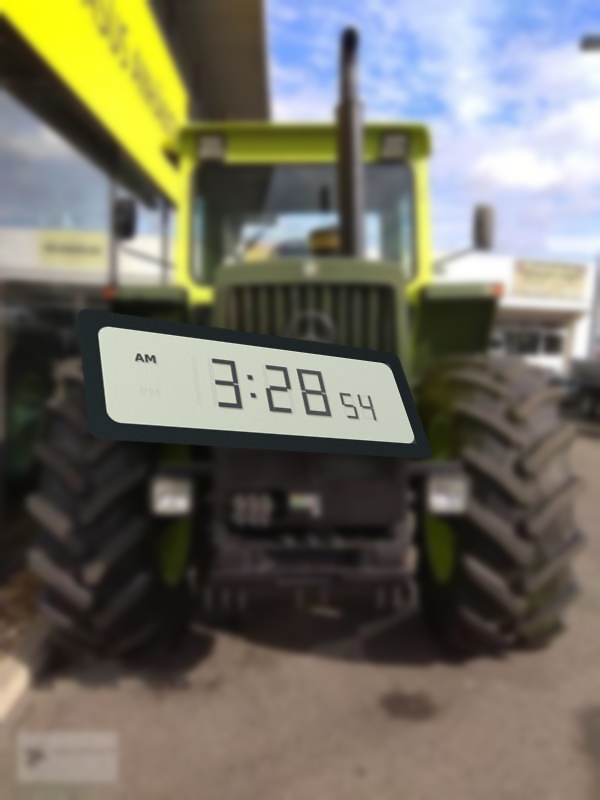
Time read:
3h28m54s
